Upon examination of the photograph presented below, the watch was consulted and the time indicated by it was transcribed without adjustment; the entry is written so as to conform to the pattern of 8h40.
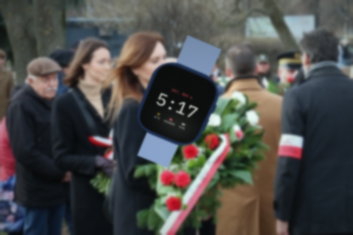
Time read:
5h17
